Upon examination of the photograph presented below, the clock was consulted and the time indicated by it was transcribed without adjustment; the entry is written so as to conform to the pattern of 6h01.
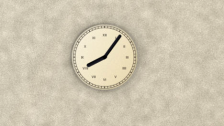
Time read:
8h06
